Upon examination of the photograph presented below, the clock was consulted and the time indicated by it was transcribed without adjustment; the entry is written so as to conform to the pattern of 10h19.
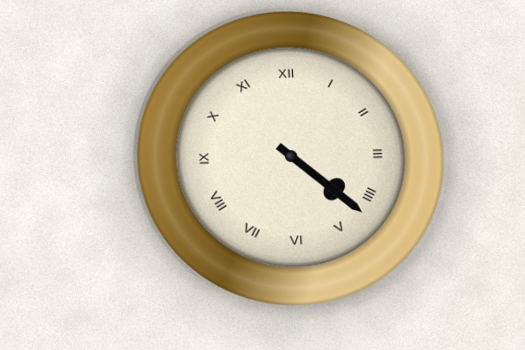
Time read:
4h22
